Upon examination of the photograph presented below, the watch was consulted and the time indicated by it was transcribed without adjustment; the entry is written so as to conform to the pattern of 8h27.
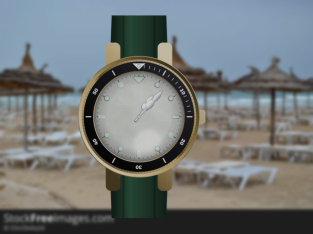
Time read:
1h07
